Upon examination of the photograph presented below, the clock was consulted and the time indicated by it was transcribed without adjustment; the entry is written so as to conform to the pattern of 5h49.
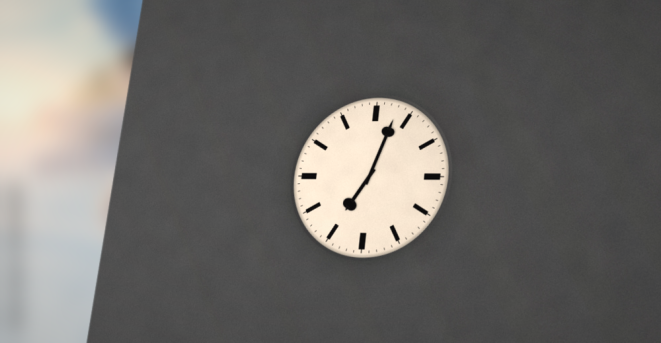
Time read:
7h03
